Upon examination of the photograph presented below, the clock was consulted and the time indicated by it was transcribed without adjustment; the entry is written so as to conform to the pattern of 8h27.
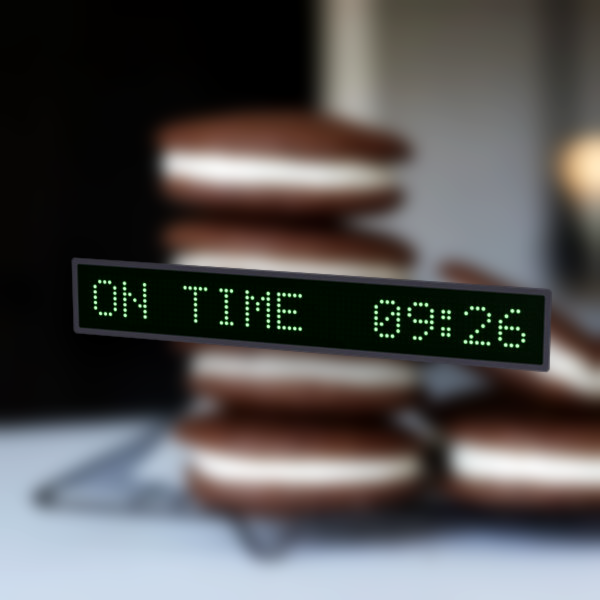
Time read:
9h26
